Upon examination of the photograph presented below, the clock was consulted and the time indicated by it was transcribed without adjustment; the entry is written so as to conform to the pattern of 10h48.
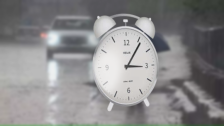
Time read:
3h06
